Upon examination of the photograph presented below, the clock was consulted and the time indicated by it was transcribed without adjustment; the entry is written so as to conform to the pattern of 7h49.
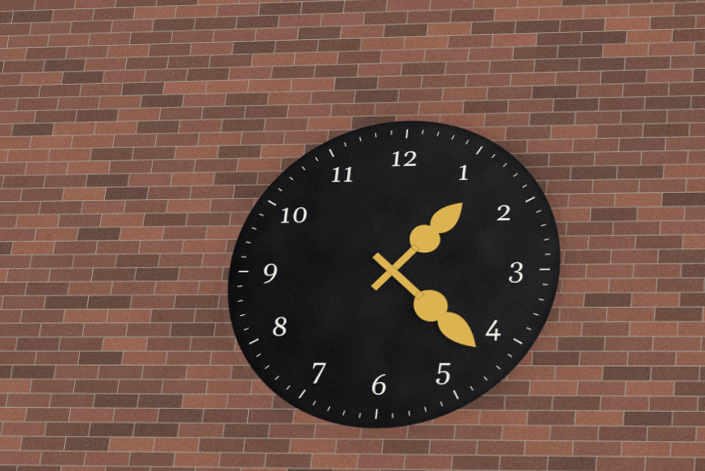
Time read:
1h22
